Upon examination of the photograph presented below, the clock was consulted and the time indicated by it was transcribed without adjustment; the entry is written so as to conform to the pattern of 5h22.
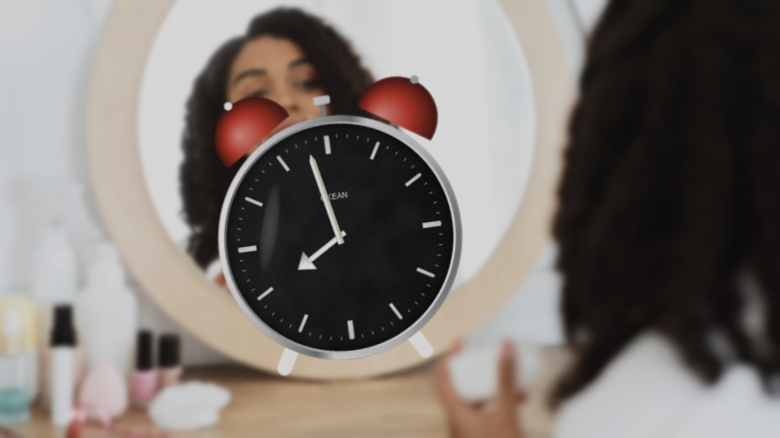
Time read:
7h58
